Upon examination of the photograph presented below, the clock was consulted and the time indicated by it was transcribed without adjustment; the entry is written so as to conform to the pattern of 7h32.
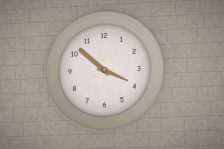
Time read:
3h52
